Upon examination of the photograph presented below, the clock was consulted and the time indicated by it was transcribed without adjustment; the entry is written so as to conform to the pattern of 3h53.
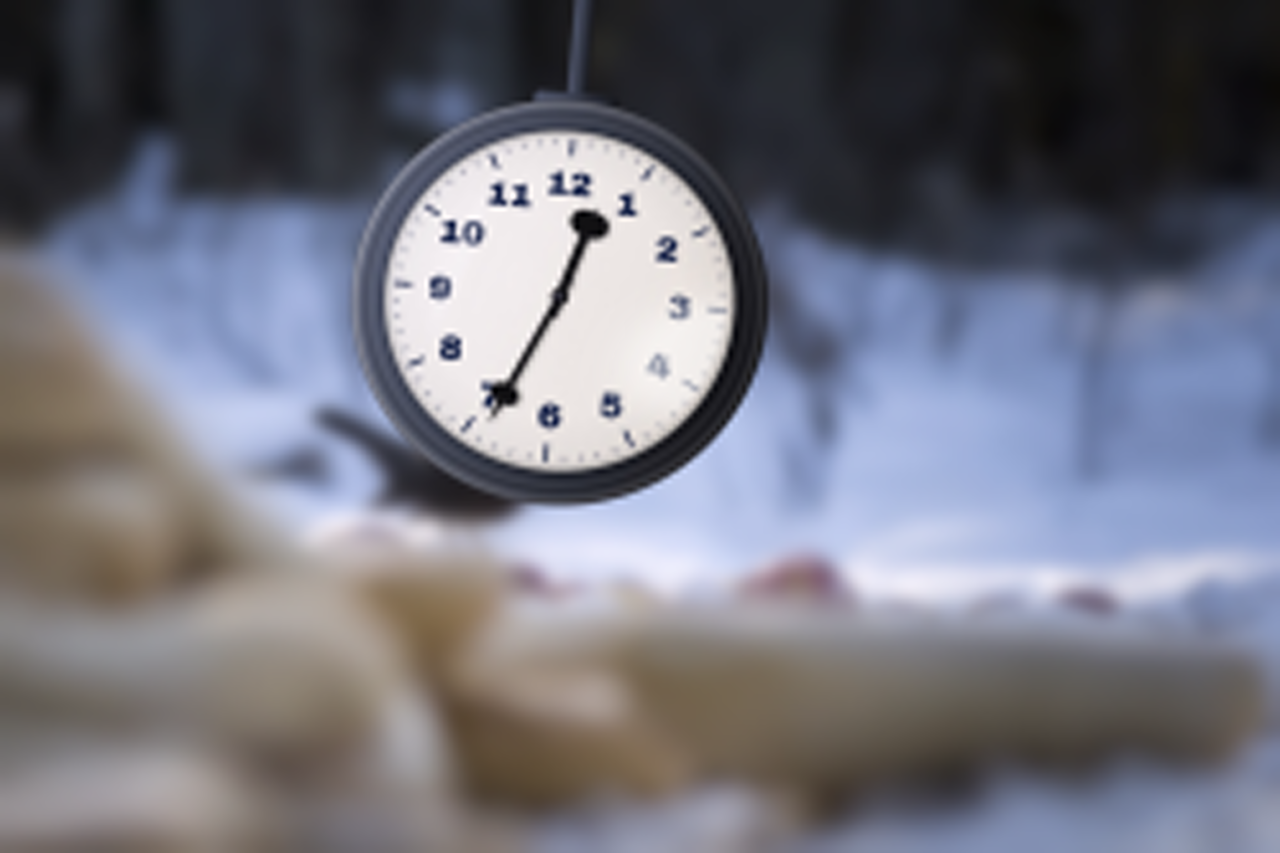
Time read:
12h34
